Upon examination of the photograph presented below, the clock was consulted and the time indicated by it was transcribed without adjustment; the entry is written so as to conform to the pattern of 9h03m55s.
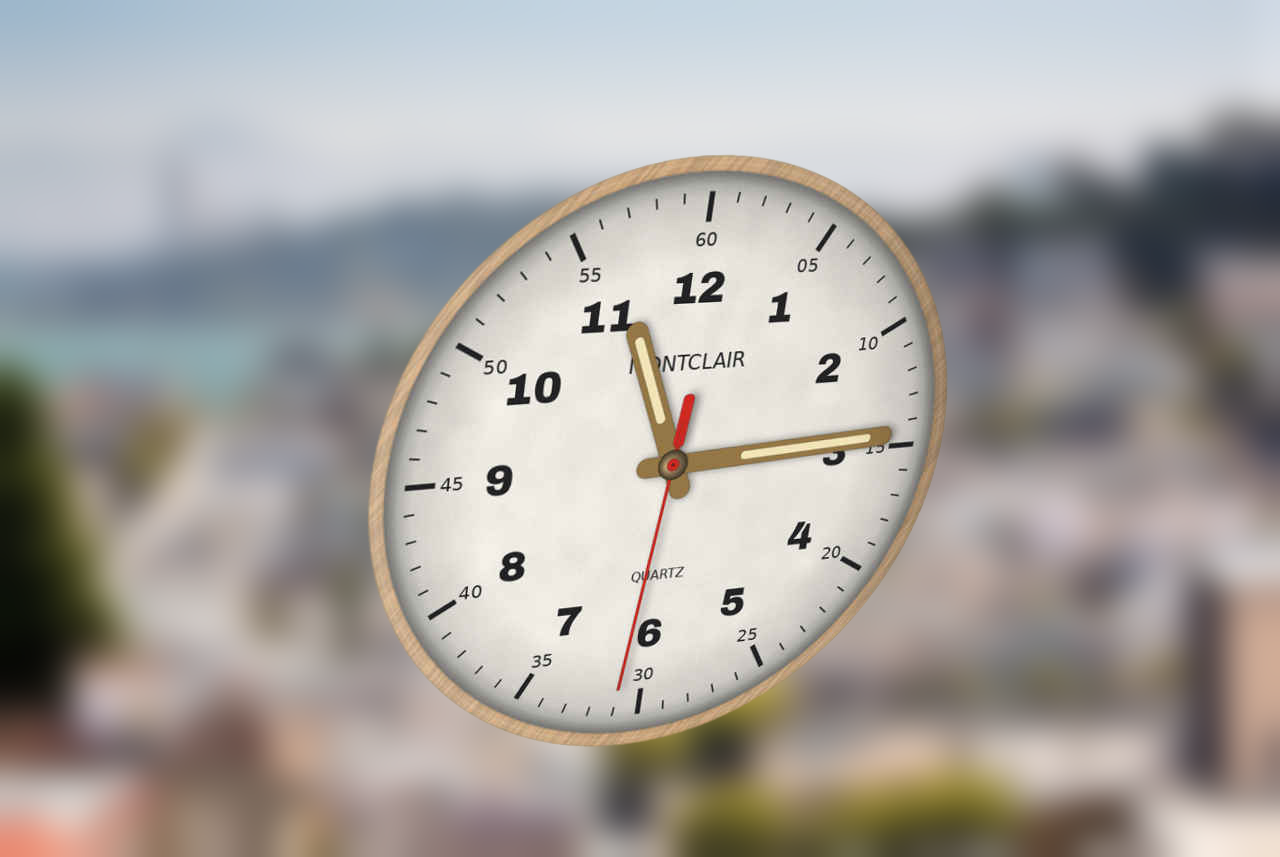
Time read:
11h14m31s
